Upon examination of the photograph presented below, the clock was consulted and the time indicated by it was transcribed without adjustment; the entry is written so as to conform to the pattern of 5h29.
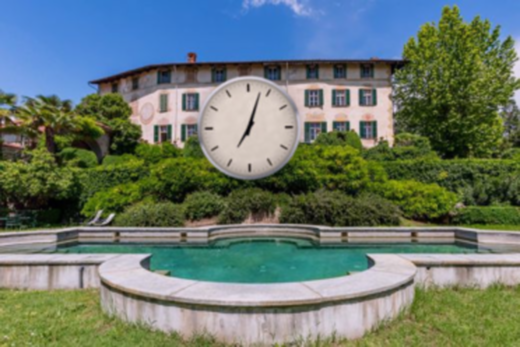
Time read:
7h03
